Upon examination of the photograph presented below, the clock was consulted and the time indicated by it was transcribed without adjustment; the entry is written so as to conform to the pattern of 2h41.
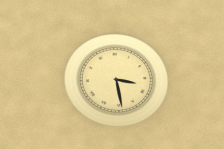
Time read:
3h29
